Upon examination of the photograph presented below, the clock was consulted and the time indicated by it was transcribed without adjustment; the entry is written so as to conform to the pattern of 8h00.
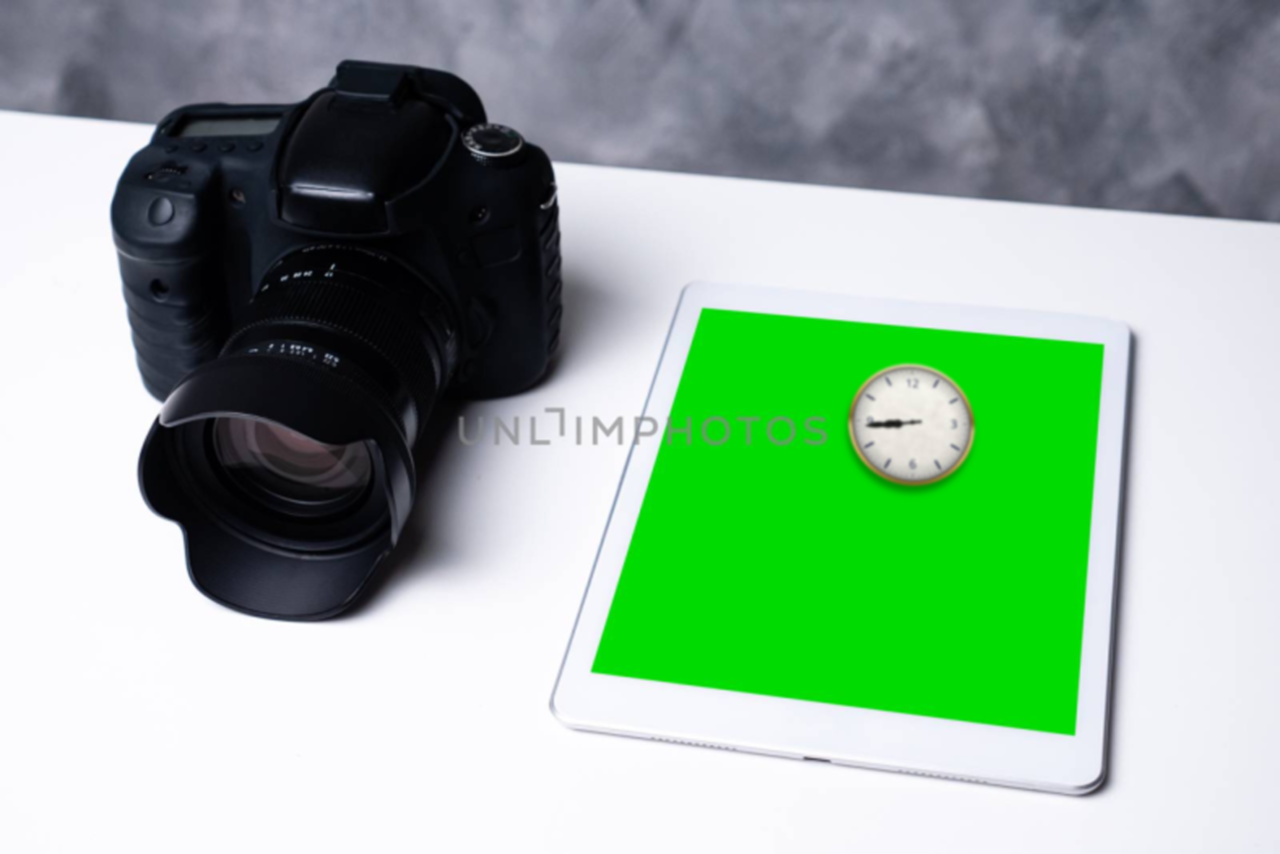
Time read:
8h44
